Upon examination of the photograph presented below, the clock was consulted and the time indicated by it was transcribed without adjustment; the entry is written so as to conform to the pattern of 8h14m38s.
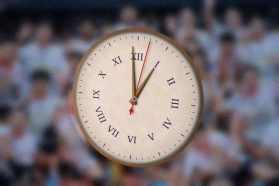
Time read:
12h59m02s
